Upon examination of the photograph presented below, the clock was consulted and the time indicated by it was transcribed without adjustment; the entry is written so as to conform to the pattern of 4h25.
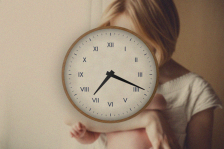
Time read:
7h19
